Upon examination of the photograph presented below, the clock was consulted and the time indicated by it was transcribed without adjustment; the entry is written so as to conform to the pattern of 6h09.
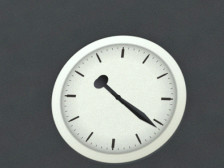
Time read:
10h21
